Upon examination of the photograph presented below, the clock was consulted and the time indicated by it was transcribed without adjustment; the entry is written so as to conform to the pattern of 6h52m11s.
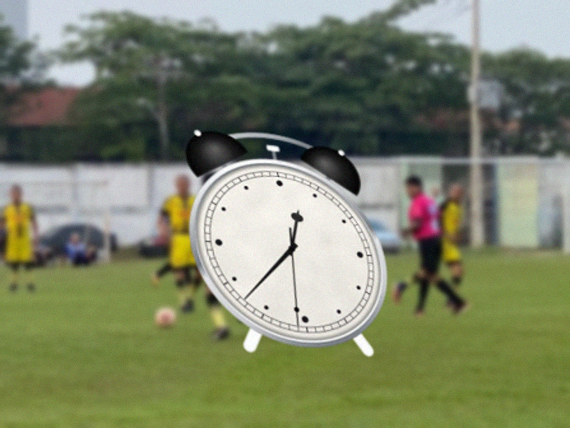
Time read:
12h37m31s
